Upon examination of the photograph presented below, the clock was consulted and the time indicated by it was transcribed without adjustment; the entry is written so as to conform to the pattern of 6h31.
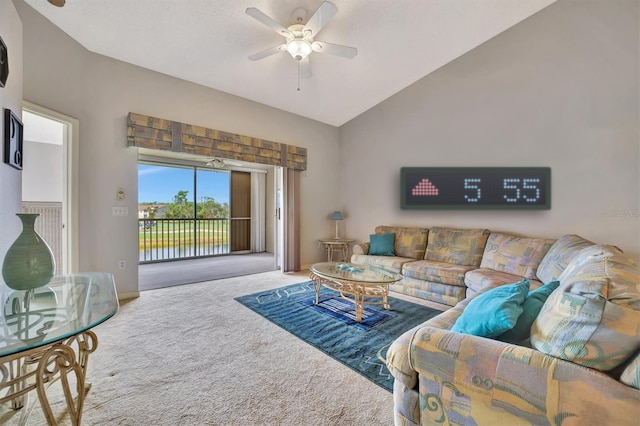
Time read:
5h55
